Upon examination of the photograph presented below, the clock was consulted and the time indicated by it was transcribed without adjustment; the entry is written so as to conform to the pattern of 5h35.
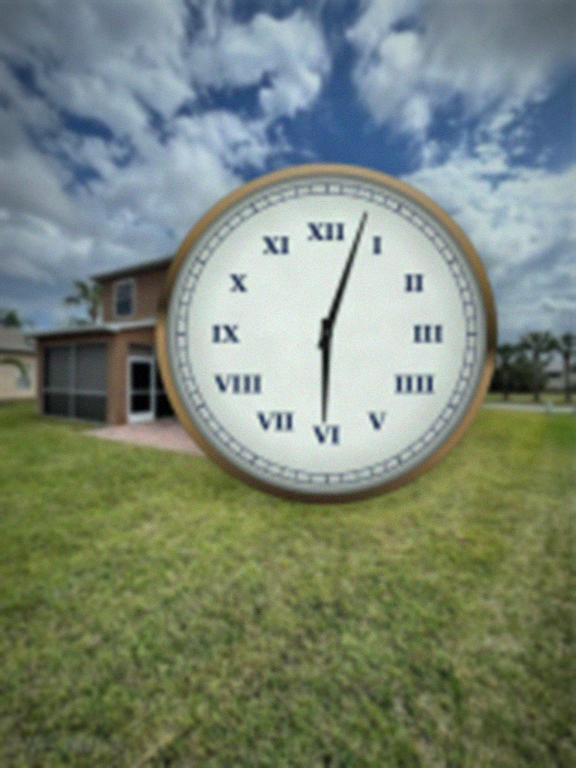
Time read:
6h03
